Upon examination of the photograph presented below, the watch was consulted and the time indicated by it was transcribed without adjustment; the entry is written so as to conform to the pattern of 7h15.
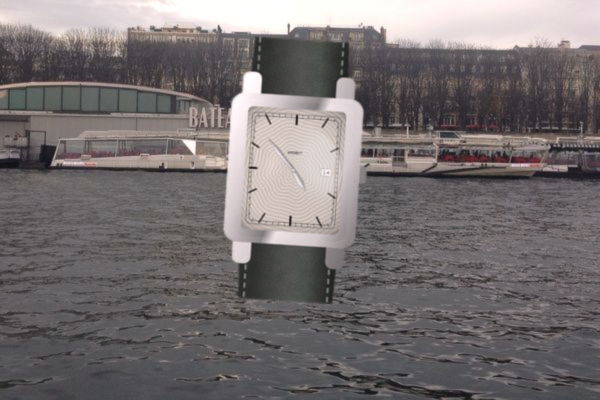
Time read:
4h53
